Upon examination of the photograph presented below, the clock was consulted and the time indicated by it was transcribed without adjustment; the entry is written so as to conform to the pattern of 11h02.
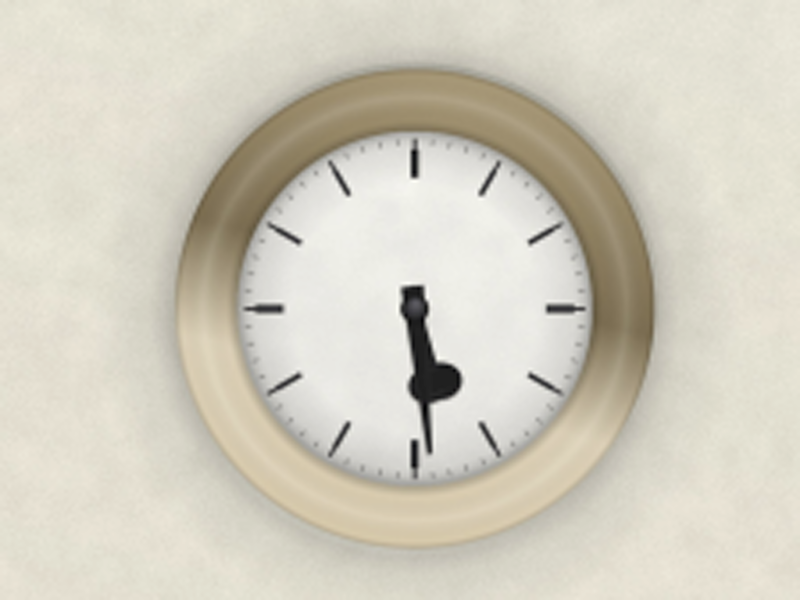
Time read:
5h29
